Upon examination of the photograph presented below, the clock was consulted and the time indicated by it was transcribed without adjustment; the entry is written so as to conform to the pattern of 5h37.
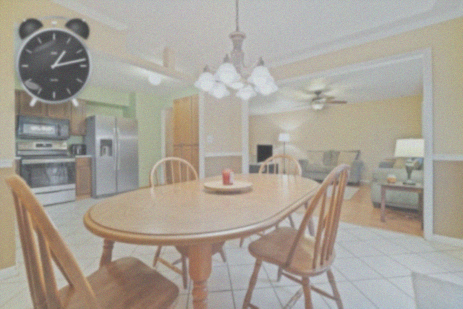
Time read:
1h13
